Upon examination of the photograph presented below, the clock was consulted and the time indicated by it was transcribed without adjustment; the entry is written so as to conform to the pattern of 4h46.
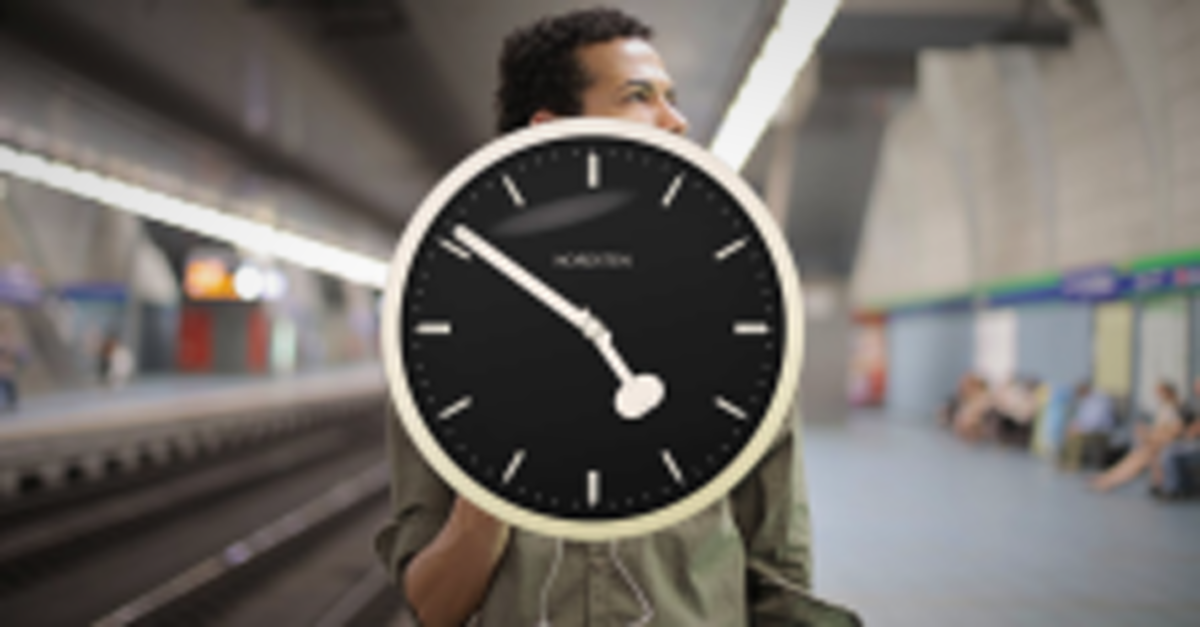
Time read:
4h51
